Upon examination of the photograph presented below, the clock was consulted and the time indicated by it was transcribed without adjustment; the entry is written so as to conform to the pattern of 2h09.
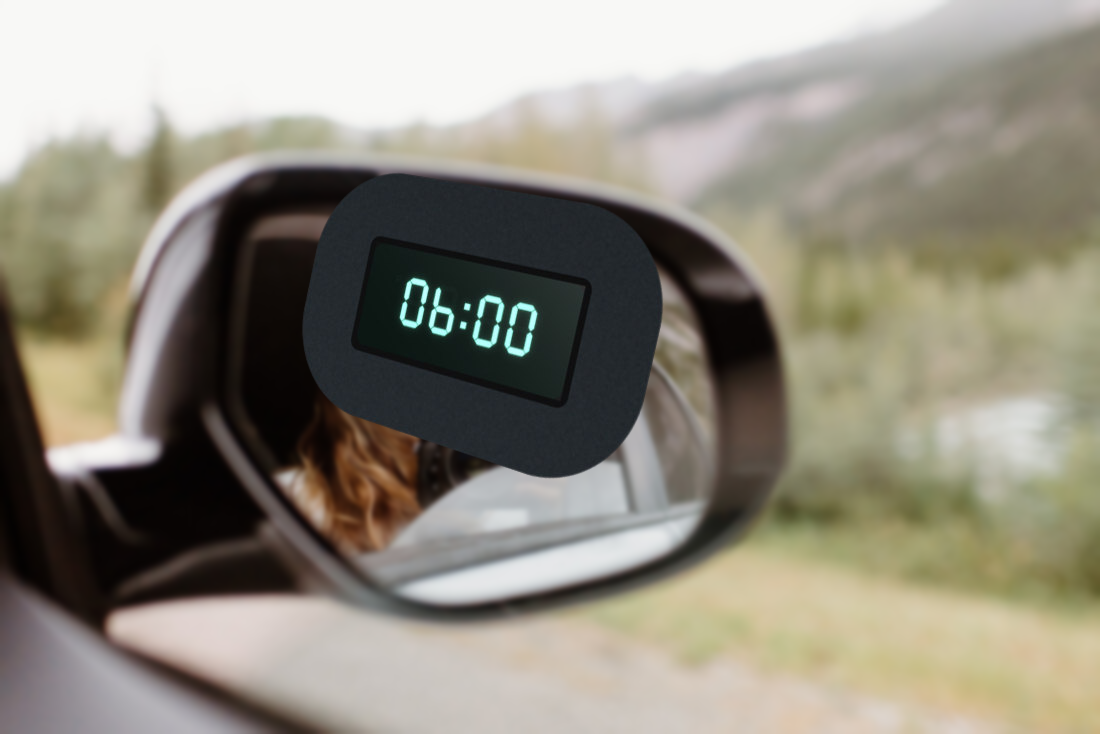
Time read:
6h00
